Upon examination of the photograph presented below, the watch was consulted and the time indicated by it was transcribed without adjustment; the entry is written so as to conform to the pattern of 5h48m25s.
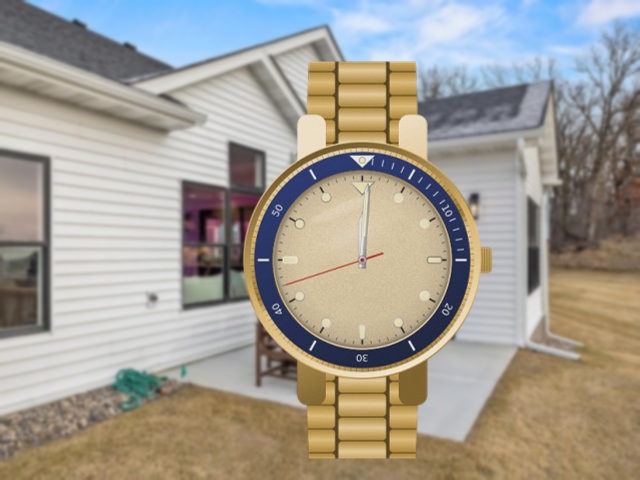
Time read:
12h00m42s
